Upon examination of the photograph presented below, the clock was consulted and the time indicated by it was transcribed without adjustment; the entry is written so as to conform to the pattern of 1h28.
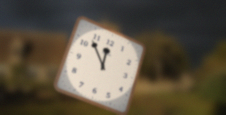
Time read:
11h53
